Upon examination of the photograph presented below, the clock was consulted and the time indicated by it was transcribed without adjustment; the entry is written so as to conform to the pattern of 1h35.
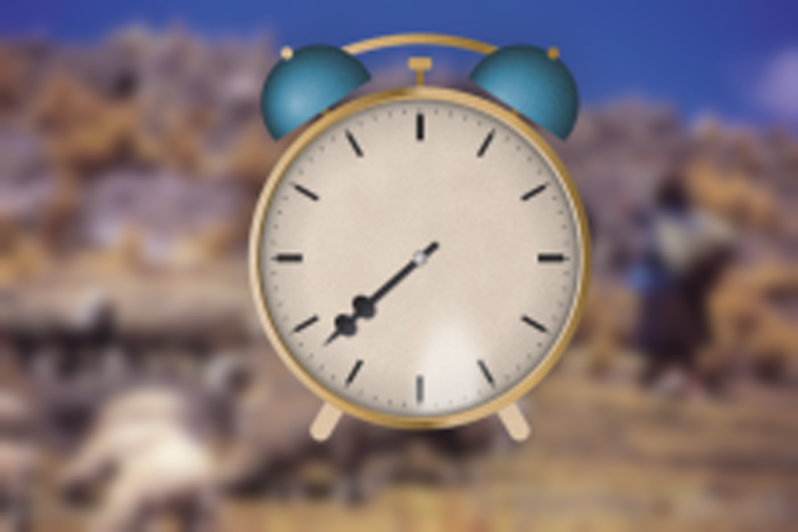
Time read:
7h38
